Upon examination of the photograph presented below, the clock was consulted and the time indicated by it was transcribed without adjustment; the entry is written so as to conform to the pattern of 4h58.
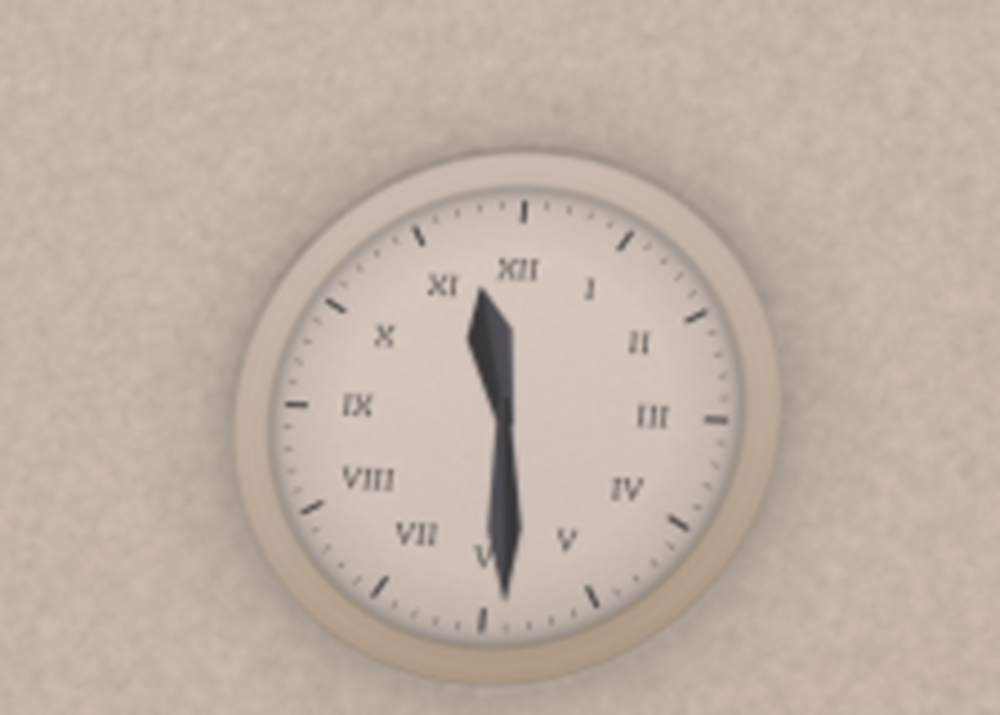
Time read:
11h29
